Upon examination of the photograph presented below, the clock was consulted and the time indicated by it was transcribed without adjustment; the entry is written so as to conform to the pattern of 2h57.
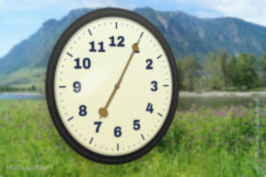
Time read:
7h05
